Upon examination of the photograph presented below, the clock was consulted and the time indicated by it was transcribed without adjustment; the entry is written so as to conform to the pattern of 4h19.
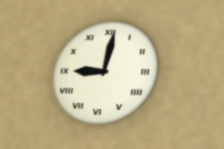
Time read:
9h01
